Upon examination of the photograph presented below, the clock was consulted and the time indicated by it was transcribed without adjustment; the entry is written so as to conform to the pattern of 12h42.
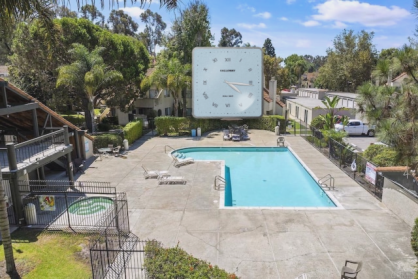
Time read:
4h16
